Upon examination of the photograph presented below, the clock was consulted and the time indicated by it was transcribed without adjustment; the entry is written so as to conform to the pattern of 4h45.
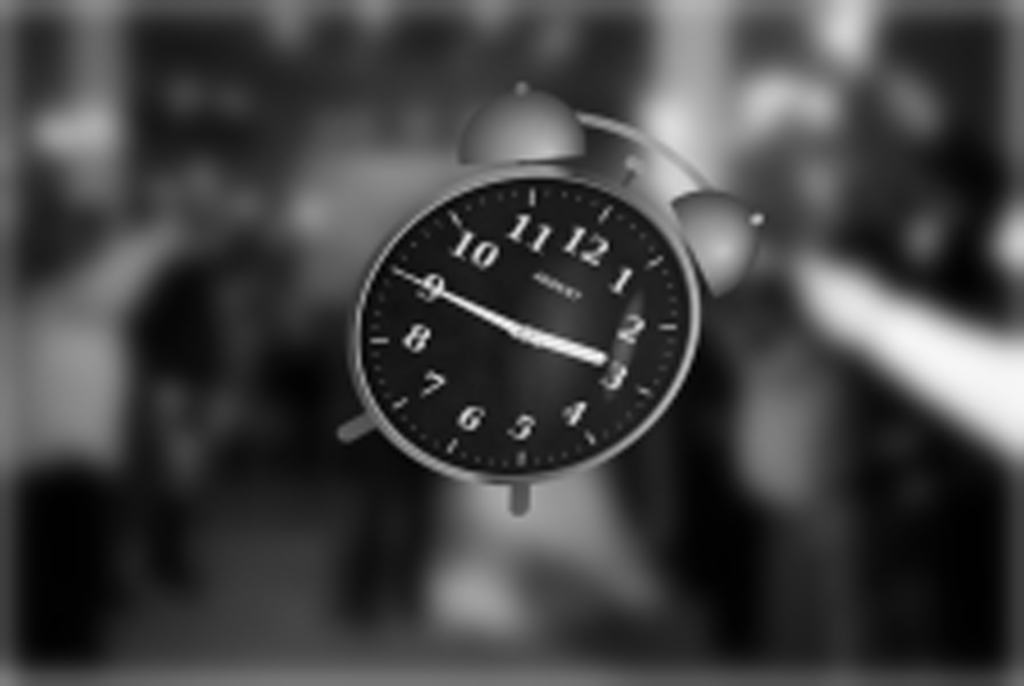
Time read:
2h45
